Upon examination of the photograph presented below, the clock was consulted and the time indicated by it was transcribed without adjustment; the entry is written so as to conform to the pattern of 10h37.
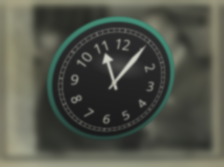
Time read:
11h05
